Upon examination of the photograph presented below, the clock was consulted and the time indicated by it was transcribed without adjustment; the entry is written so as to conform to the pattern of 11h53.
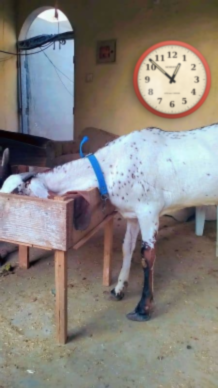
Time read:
12h52
